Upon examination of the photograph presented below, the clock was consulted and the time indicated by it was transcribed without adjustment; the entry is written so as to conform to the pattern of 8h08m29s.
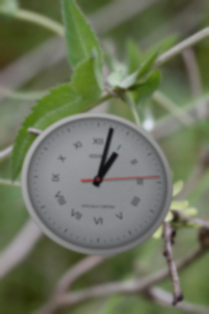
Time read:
1h02m14s
